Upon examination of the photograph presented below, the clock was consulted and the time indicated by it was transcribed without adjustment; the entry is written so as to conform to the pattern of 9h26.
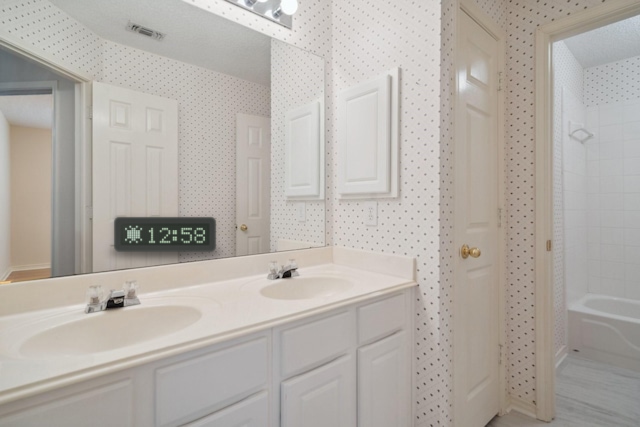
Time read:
12h58
